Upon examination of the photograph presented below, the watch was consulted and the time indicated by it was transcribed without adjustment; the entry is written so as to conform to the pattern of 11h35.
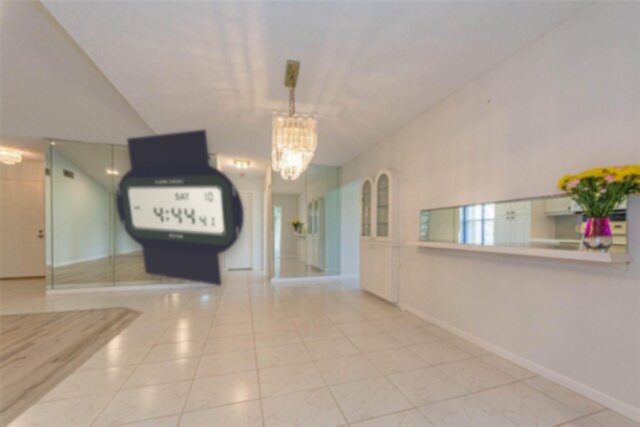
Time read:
4h44
